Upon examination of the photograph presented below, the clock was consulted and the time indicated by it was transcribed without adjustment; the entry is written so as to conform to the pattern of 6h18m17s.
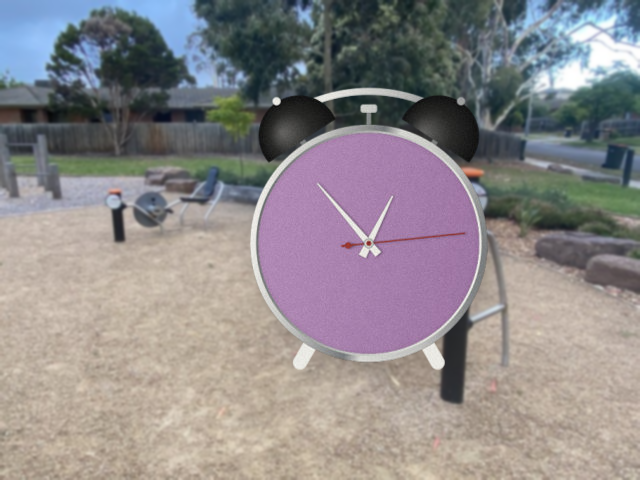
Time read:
12h53m14s
